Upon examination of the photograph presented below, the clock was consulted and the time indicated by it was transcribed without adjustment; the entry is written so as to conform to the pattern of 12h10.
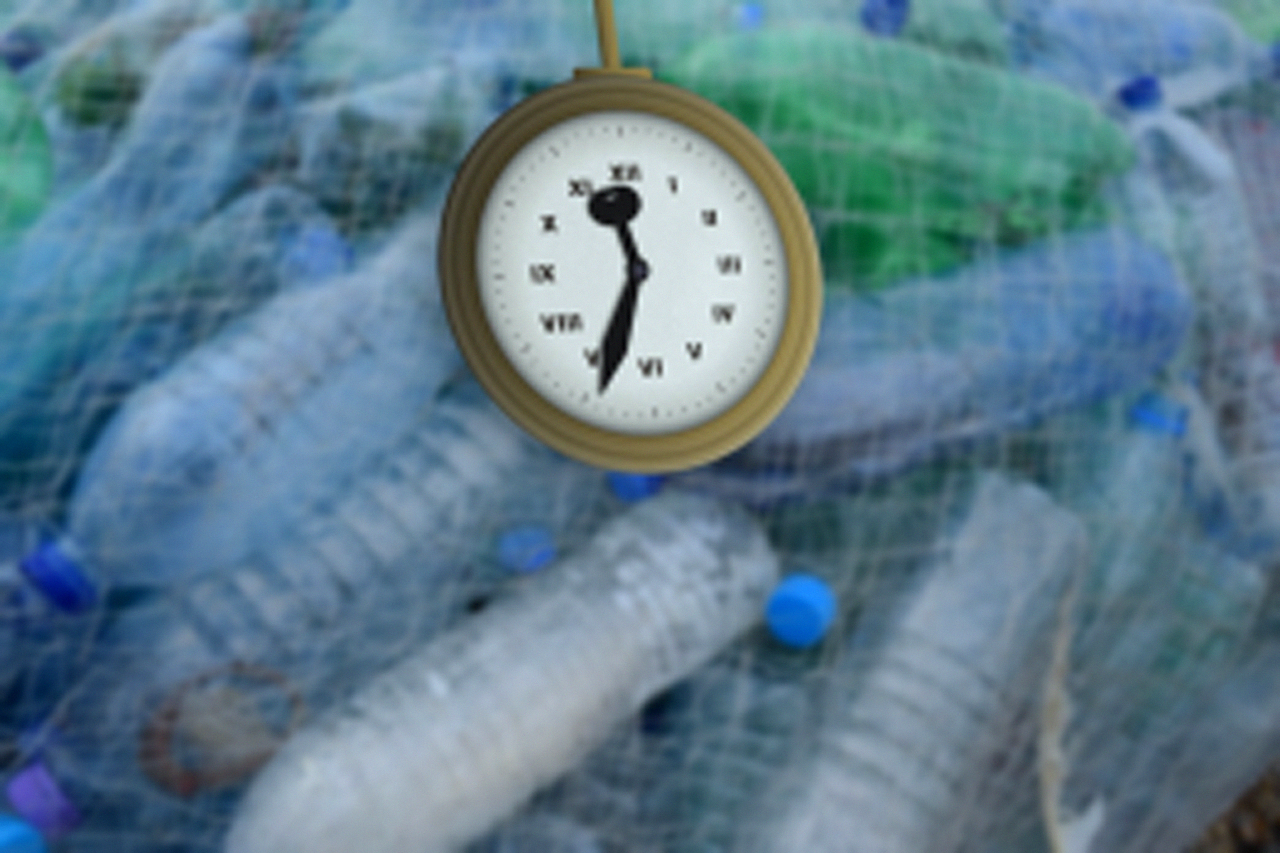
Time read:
11h34
